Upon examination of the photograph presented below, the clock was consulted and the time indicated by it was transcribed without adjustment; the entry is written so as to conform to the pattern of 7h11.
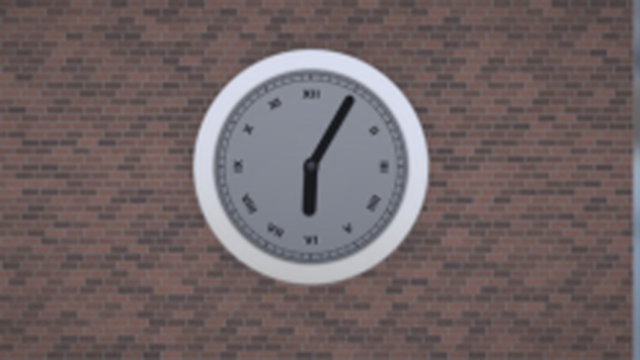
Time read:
6h05
